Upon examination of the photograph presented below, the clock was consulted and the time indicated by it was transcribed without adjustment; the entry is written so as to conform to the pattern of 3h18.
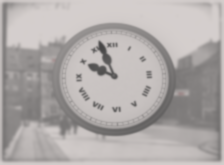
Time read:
9h57
